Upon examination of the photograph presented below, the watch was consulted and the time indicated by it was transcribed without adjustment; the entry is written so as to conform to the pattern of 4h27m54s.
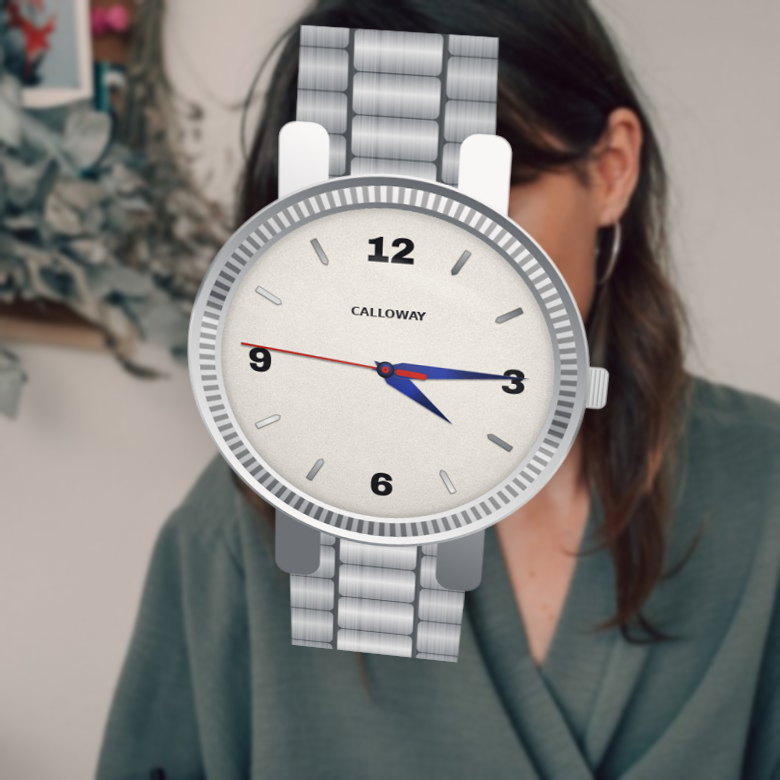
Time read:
4h14m46s
